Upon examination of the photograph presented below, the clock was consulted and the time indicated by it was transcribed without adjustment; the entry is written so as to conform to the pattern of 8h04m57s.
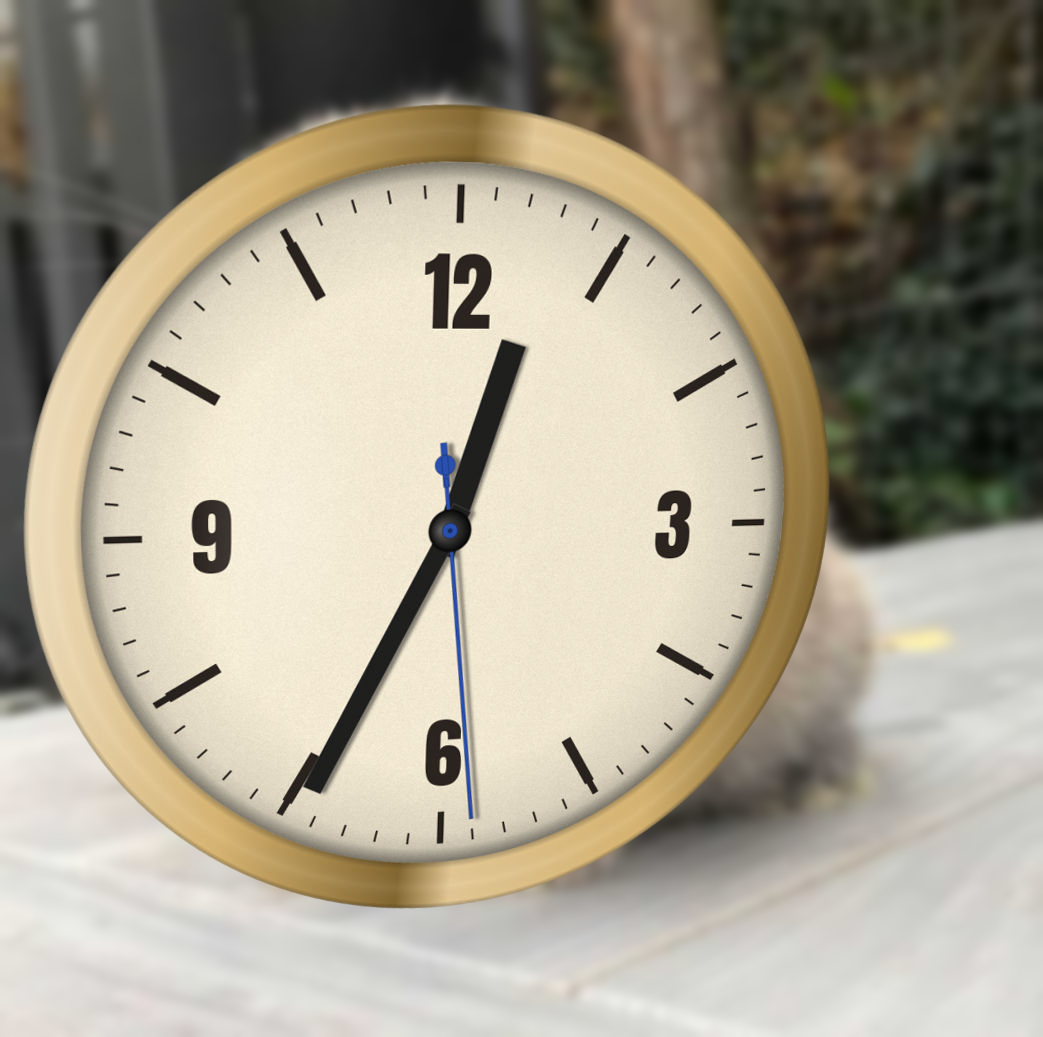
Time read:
12h34m29s
